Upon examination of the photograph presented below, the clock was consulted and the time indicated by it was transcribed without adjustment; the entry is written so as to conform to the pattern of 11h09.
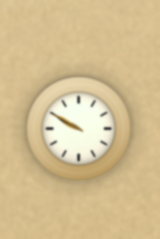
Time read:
9h50
